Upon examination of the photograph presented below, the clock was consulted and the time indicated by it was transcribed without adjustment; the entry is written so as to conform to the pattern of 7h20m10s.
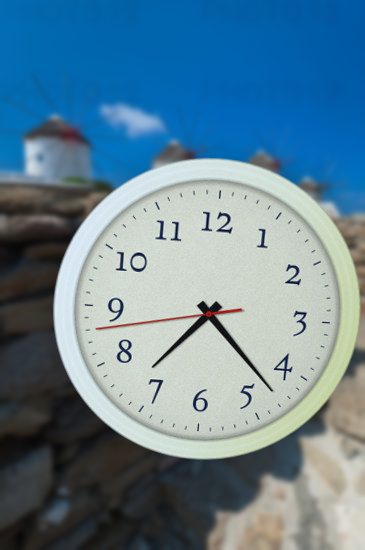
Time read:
7h22m43s
